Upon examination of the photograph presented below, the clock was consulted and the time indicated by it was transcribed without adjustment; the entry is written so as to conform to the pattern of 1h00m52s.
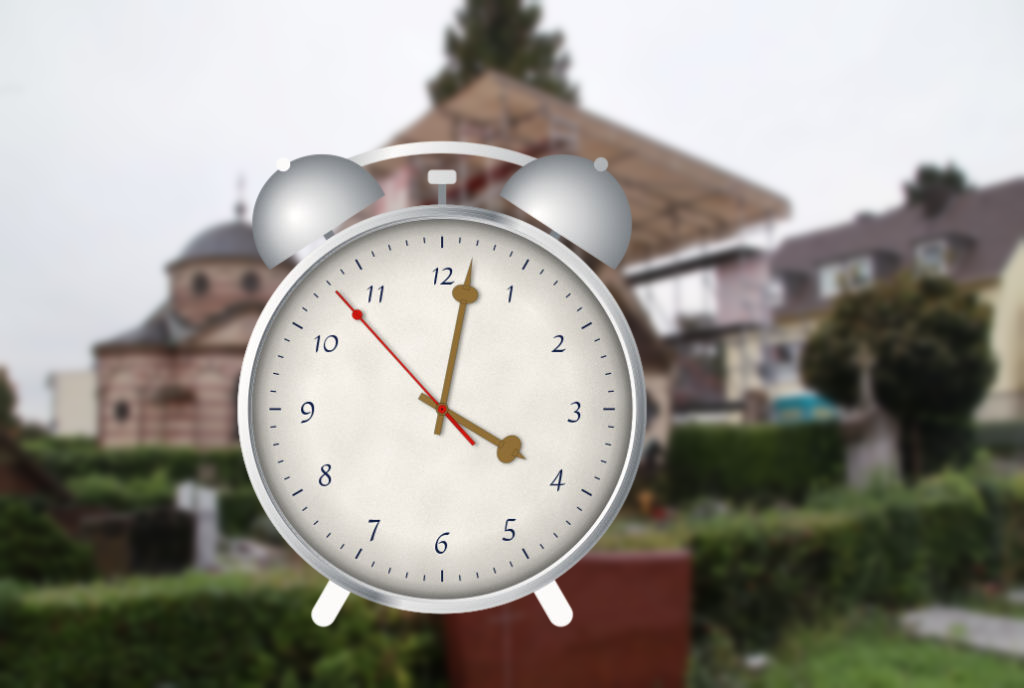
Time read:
4h01m53s
